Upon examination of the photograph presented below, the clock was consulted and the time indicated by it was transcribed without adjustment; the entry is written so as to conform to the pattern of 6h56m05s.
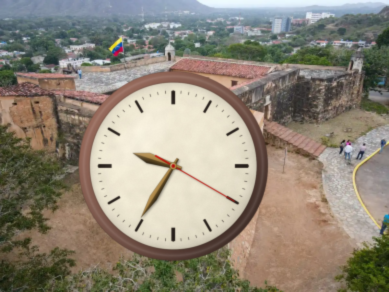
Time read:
9h35m20s
